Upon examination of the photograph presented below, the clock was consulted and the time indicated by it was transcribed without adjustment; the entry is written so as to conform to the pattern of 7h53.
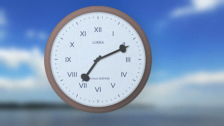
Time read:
7h11
